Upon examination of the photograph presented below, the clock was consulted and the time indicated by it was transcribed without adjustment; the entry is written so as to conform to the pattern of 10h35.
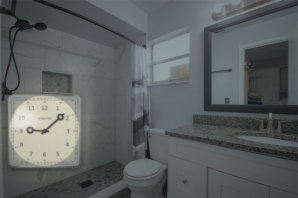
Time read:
9h08
